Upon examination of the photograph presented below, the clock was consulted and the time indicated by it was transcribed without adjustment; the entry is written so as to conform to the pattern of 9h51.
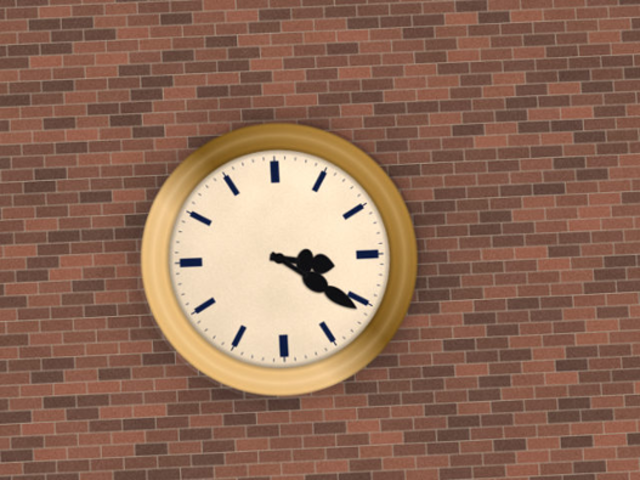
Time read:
3h21
